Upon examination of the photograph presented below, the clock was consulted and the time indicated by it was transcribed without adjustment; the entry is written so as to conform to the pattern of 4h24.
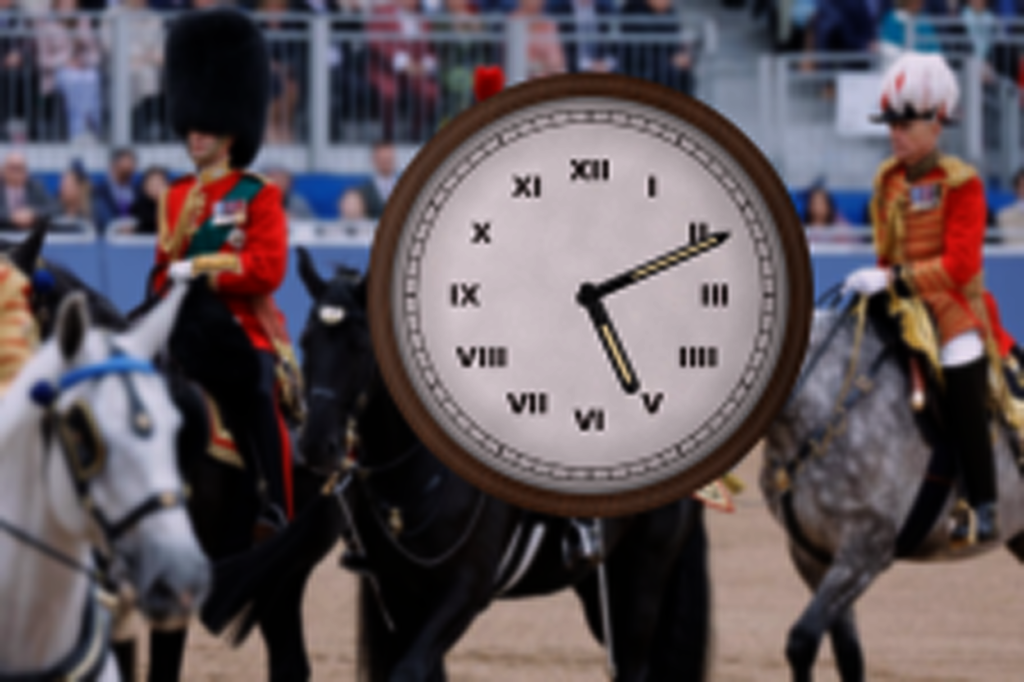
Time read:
5h11
